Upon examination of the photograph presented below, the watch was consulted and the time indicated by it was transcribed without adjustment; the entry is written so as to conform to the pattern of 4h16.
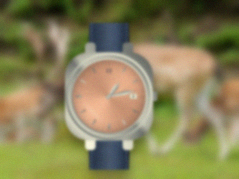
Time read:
1h13
